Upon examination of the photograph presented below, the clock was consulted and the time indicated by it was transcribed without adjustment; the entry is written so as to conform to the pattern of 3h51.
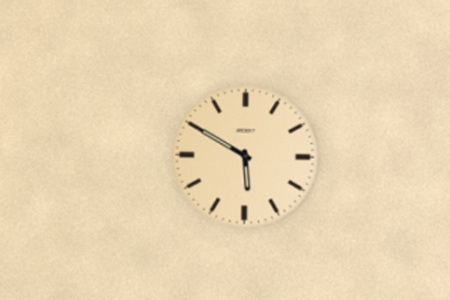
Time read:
5h50
